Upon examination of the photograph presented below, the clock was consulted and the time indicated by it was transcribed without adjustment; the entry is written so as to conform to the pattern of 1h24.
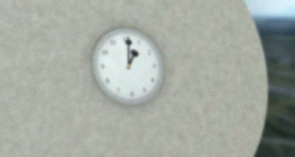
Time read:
1h01
